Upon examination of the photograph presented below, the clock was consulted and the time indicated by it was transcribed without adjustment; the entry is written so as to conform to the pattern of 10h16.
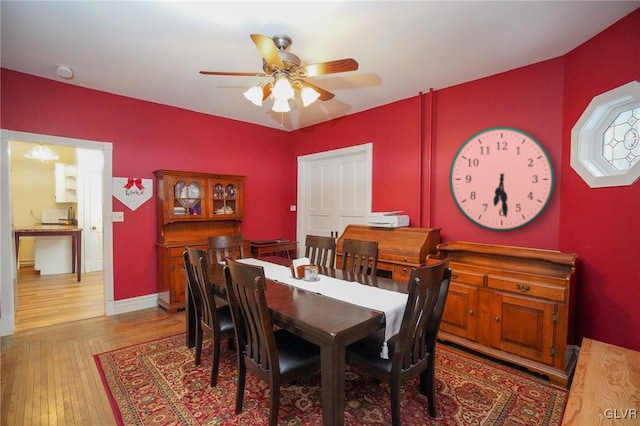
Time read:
6h29
